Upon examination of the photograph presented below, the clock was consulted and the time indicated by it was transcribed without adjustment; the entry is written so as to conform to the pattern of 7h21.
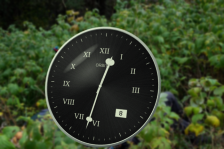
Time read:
12h32
